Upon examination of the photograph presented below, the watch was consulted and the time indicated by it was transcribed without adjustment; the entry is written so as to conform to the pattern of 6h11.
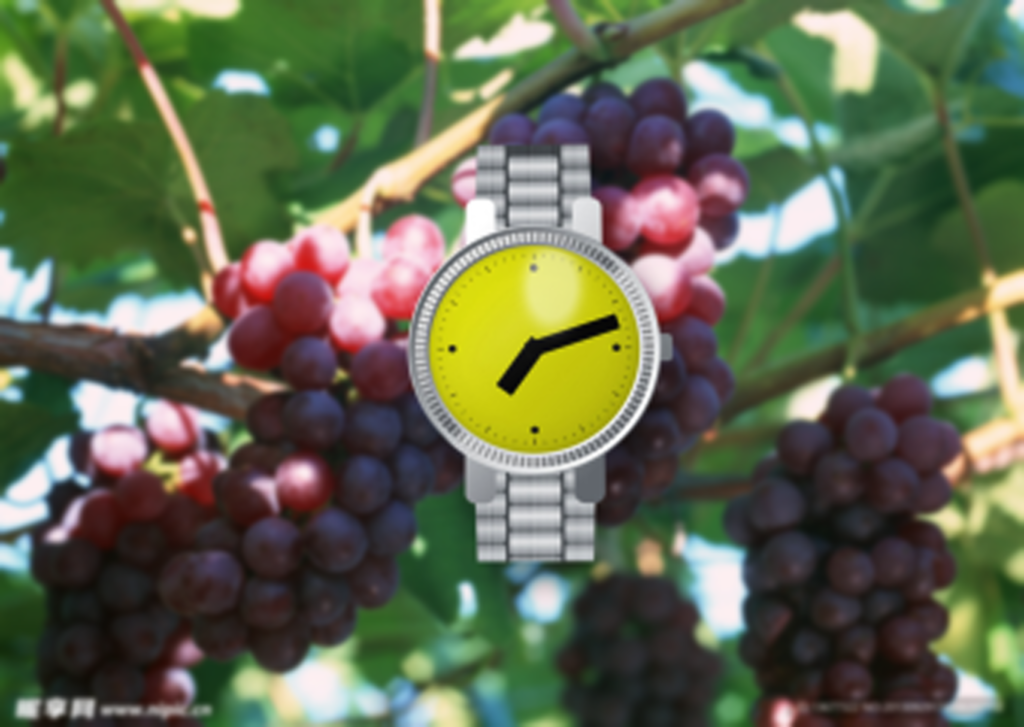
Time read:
7h12
